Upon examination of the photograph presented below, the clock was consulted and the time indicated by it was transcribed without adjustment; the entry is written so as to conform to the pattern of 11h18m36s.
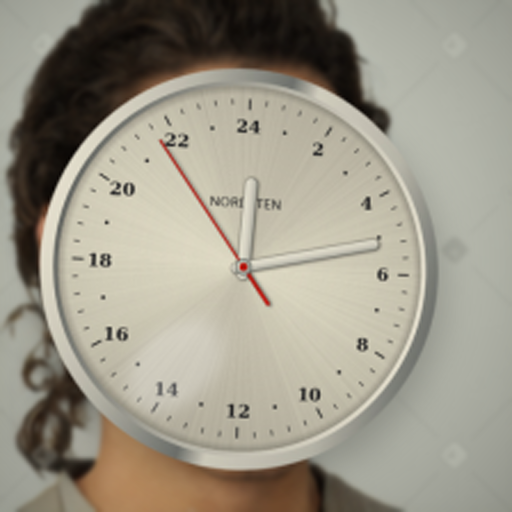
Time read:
0h12m54s
